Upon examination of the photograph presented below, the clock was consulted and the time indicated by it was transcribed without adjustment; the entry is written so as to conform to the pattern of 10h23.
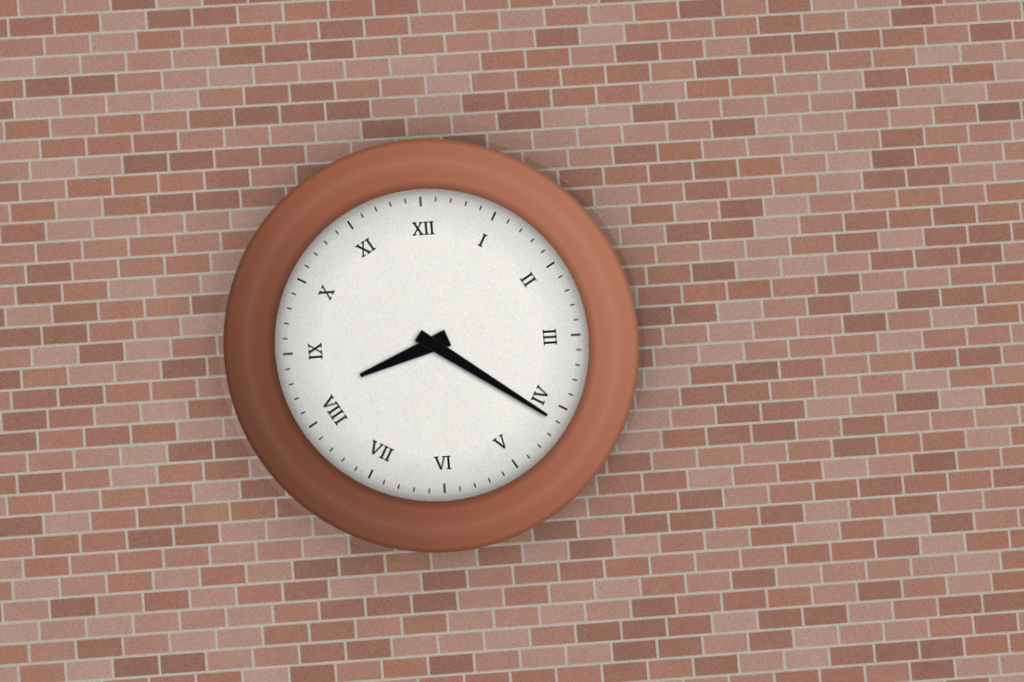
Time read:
8h21
